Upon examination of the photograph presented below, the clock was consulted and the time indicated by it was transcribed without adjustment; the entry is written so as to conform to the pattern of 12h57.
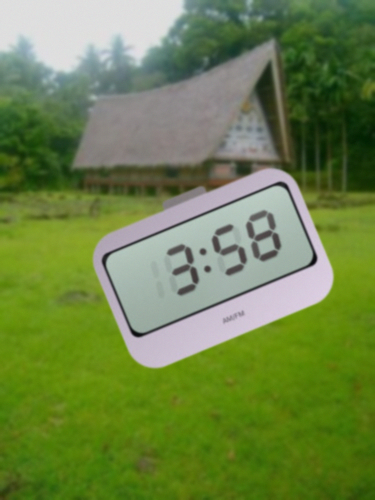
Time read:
3h58
